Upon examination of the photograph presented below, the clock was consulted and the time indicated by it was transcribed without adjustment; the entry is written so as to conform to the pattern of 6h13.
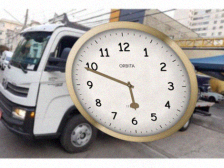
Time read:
5h49
